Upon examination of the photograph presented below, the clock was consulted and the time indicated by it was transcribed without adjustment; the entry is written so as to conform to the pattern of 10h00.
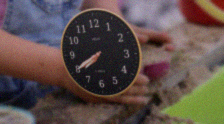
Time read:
7h40
